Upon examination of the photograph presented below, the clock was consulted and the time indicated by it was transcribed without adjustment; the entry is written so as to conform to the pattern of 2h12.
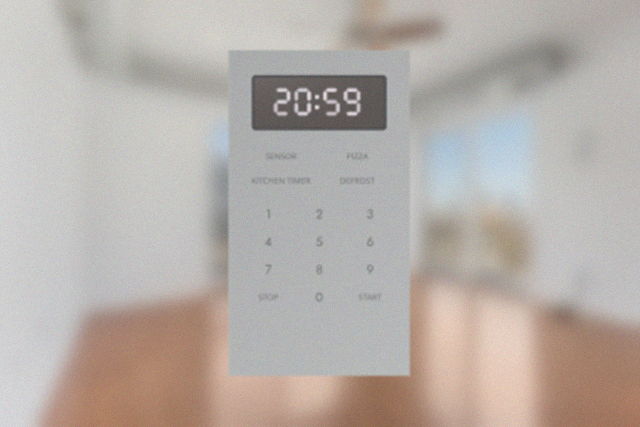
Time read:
20h59
